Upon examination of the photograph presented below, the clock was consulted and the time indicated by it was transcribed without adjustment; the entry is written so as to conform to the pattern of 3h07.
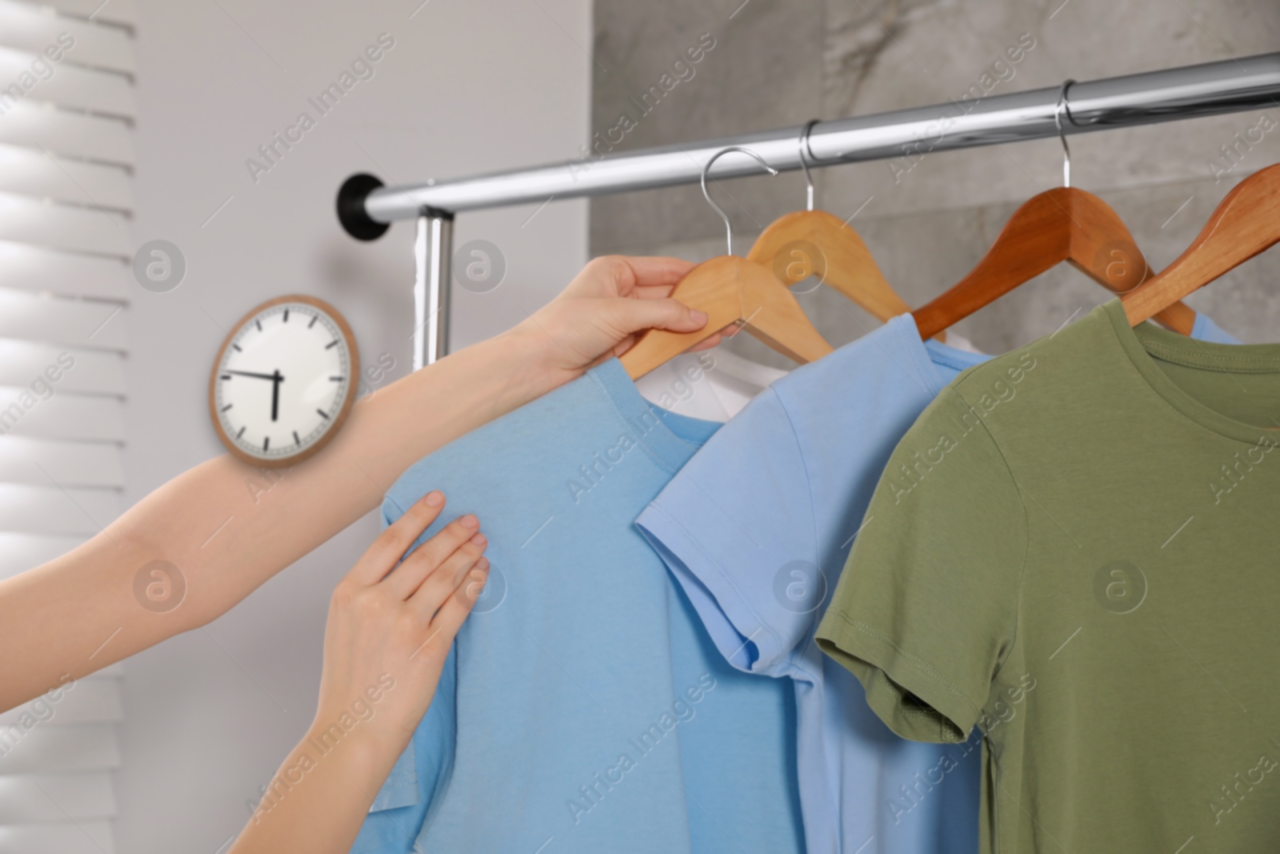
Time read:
5h46
